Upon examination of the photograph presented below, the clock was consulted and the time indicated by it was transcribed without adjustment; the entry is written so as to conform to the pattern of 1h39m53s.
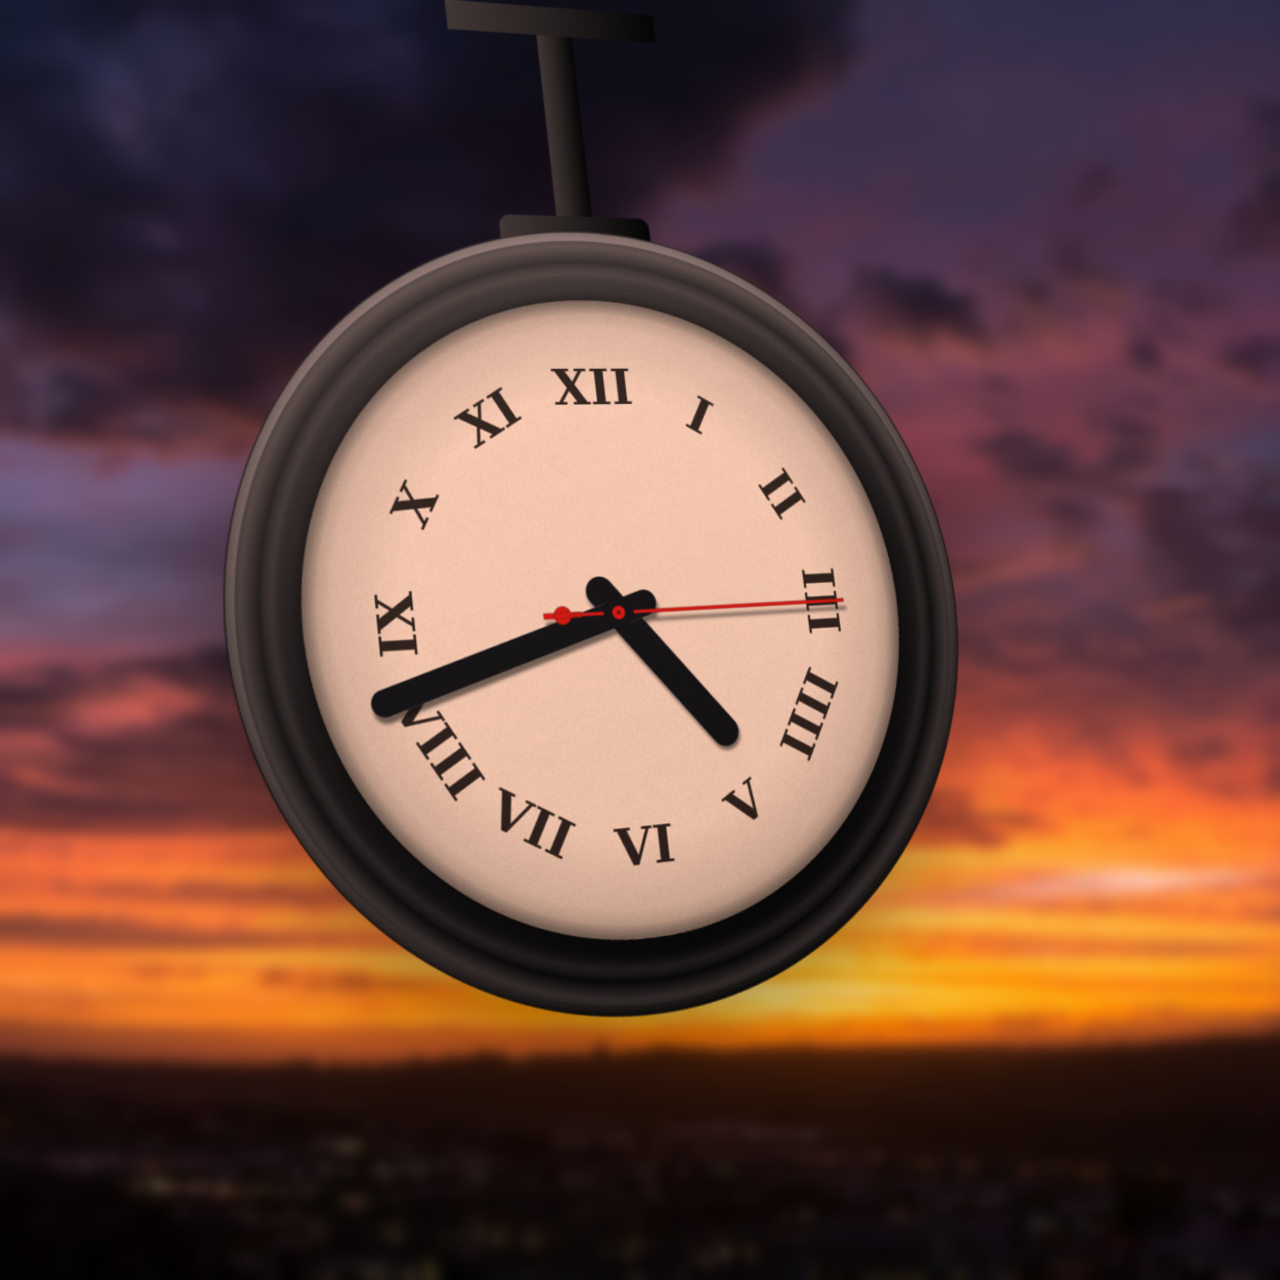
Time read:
4h42m15s
